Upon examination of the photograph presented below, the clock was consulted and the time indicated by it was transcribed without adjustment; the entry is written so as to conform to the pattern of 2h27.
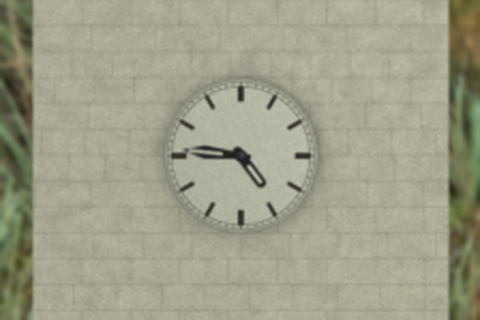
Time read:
4h46
